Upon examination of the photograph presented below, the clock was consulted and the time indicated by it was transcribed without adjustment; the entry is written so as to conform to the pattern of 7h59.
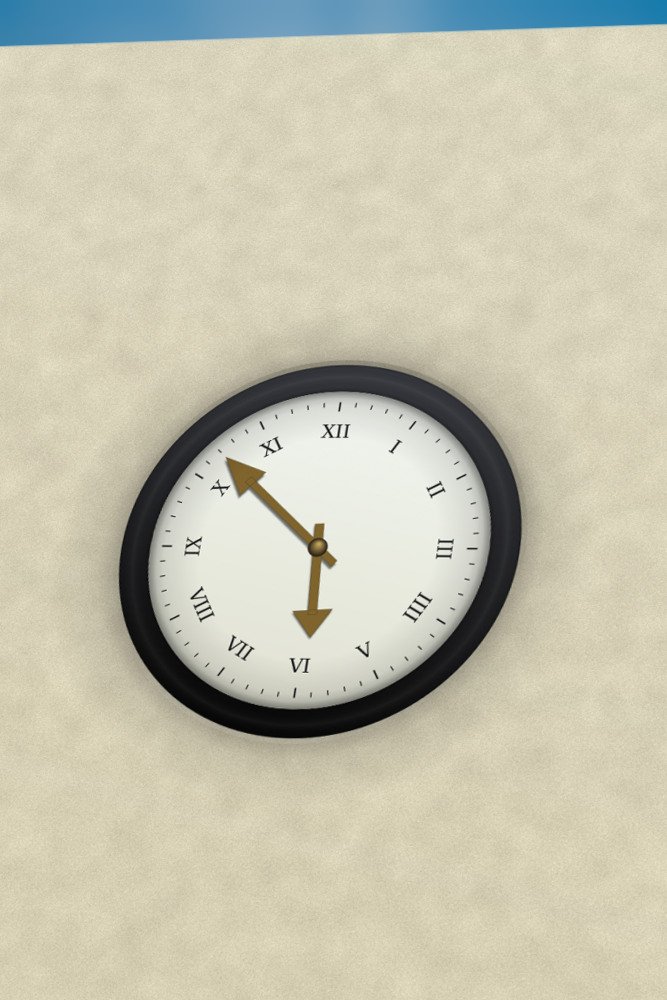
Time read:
5h52
